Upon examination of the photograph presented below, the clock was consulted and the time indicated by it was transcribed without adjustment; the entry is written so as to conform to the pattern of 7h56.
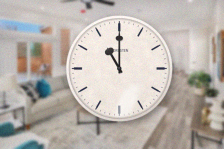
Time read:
11h00
